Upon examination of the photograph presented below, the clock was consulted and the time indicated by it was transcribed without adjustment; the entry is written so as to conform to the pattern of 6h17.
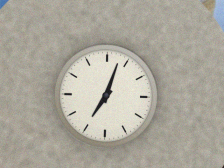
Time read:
7h03
